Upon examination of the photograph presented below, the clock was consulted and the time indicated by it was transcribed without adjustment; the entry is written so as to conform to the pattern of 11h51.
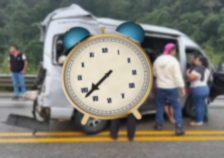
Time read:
7h38
